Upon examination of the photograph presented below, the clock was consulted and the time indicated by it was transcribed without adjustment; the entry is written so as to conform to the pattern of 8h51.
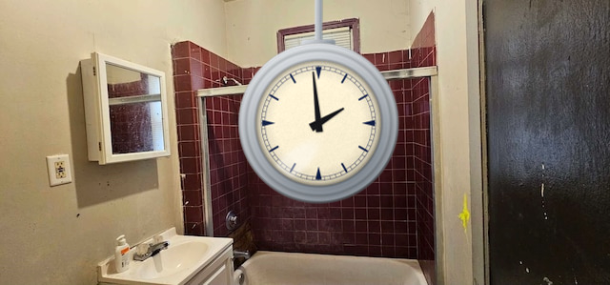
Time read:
1h59
